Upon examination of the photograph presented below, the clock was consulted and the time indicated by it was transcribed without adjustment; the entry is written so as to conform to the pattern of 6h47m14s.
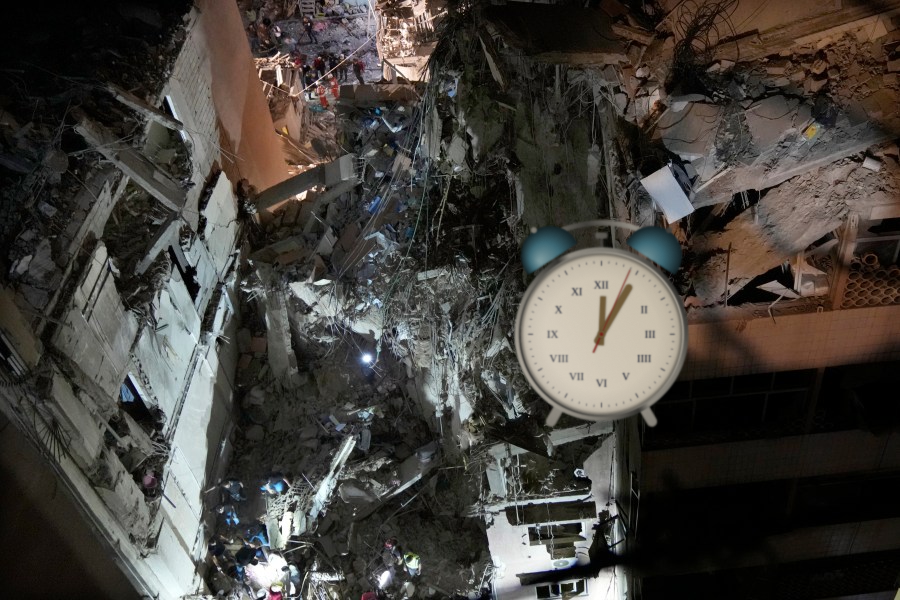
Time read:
12h05m04s
